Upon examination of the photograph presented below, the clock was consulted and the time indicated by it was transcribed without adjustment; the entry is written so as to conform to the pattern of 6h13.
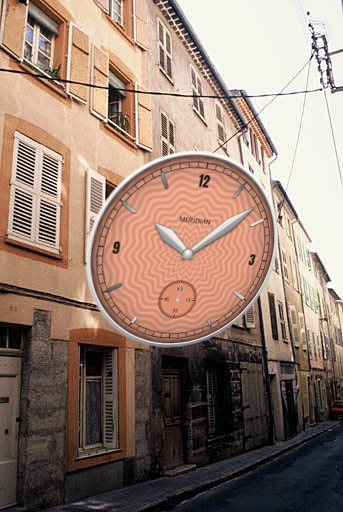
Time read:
10h08
